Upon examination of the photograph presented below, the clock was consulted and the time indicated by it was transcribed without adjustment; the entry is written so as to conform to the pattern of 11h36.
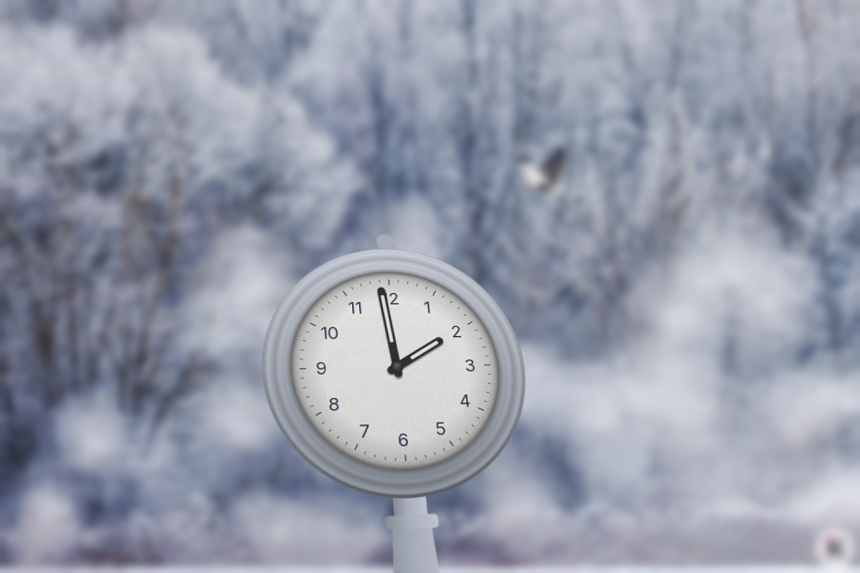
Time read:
1h59
